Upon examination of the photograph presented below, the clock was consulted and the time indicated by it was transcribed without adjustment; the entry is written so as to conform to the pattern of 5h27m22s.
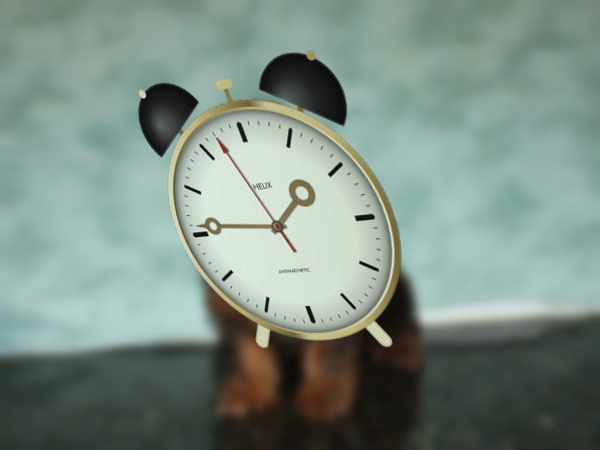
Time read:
1h45m57s
